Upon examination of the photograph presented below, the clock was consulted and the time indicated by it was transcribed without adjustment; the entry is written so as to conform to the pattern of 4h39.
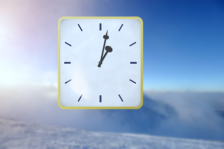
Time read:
1h02
